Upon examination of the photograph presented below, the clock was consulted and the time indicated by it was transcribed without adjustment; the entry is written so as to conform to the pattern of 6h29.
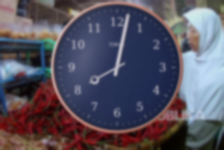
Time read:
8h02
